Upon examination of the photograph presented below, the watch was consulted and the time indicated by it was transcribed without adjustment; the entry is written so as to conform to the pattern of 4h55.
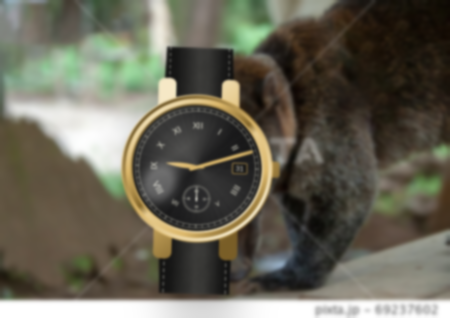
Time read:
9h12
